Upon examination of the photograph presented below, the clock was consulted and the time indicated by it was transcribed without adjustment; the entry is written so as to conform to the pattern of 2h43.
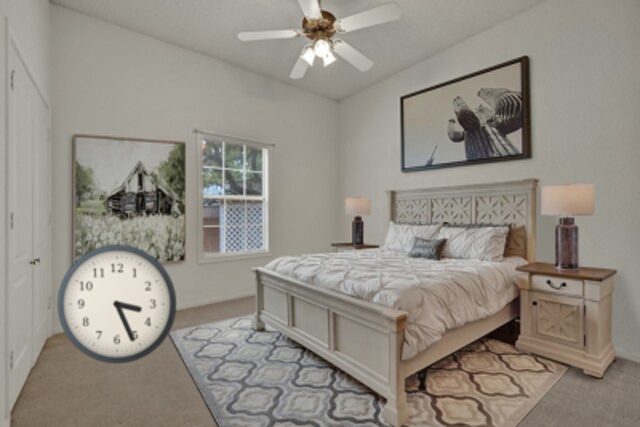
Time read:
3h26
